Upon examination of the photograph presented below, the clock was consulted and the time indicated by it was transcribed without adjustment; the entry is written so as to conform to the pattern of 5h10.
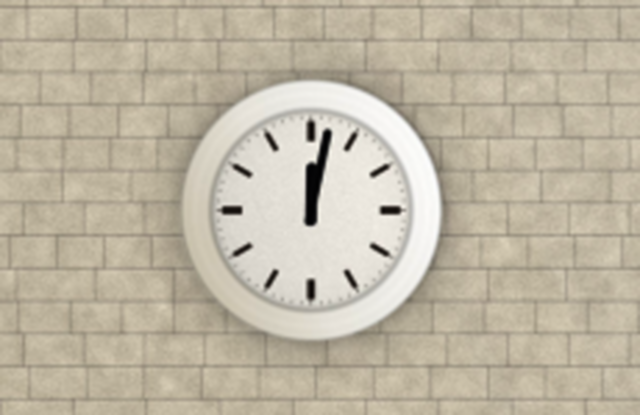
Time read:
12h02
